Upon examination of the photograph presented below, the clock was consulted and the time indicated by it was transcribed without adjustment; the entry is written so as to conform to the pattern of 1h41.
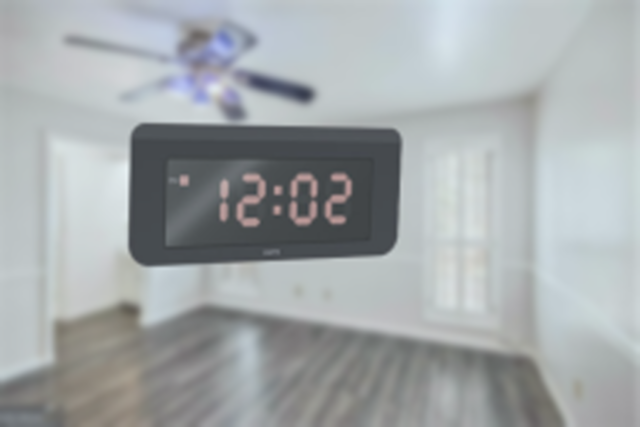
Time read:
12h02
